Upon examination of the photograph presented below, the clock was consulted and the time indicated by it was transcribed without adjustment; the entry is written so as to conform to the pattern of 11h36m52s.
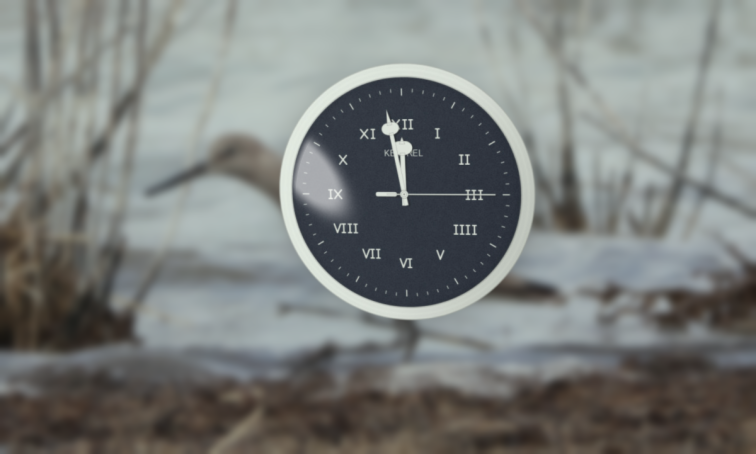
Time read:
11h58m15s
